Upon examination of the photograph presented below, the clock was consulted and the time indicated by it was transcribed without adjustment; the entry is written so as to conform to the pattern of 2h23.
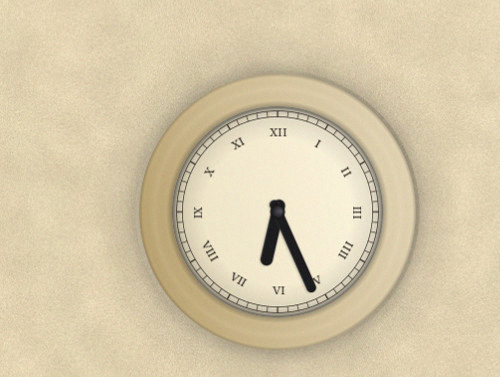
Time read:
6h26
